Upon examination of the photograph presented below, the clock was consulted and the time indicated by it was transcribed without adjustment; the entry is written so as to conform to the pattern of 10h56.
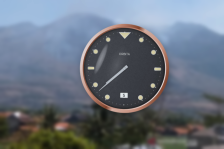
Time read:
7h38
